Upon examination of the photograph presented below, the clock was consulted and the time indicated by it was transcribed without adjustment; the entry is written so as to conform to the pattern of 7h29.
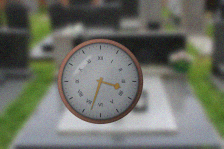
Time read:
3h33
